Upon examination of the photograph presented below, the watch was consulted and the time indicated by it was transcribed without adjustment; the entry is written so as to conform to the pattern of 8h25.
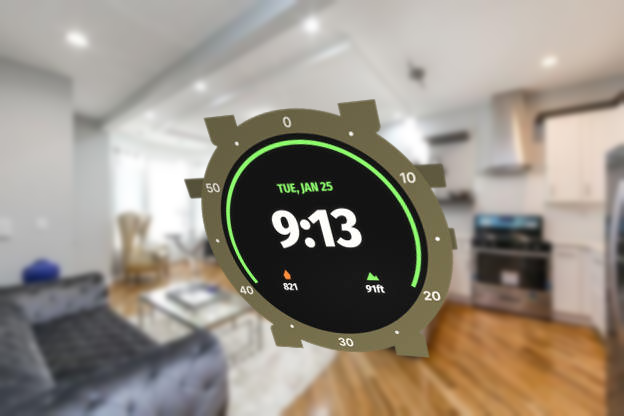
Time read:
9h13
